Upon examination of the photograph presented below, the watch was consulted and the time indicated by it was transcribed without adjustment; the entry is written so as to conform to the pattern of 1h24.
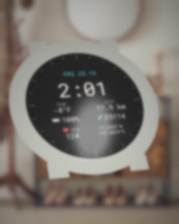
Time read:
2h01
